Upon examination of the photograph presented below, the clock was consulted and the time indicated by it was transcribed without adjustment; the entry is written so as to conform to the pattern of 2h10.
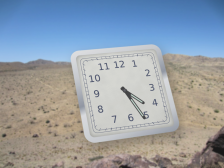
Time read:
4h26
